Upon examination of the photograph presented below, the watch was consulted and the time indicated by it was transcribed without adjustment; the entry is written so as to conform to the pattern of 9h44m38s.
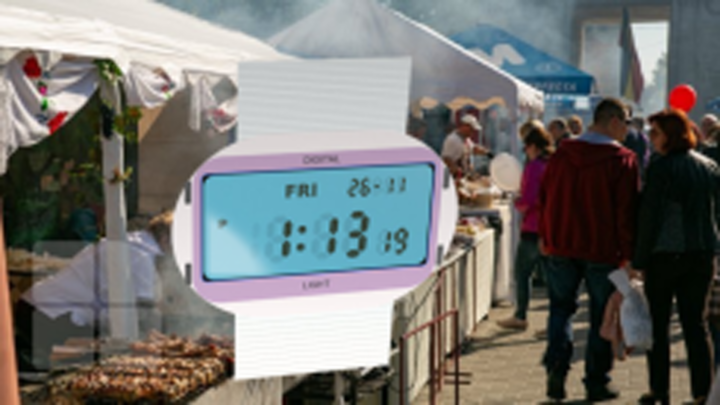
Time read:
1h13m19s
